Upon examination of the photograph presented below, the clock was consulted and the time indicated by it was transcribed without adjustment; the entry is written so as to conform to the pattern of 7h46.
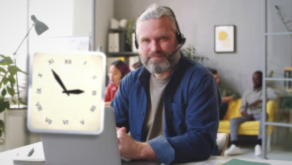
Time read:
2h54
